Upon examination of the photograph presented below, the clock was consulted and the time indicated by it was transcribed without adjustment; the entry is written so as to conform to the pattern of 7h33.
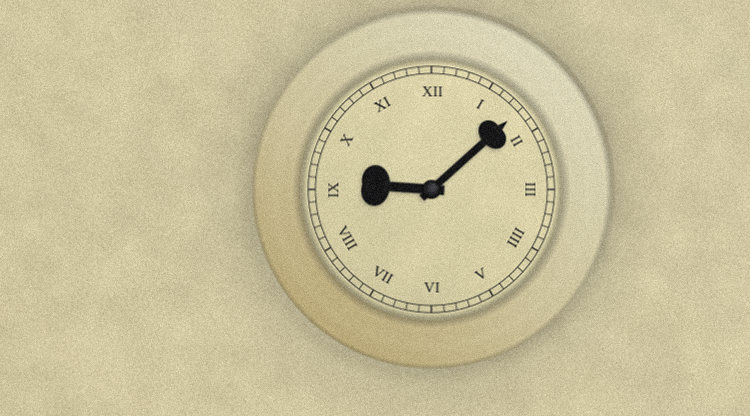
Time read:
9h08
